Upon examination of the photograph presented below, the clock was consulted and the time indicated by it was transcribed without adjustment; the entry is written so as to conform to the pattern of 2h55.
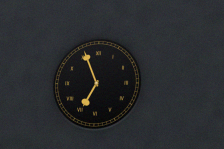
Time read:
6h56
